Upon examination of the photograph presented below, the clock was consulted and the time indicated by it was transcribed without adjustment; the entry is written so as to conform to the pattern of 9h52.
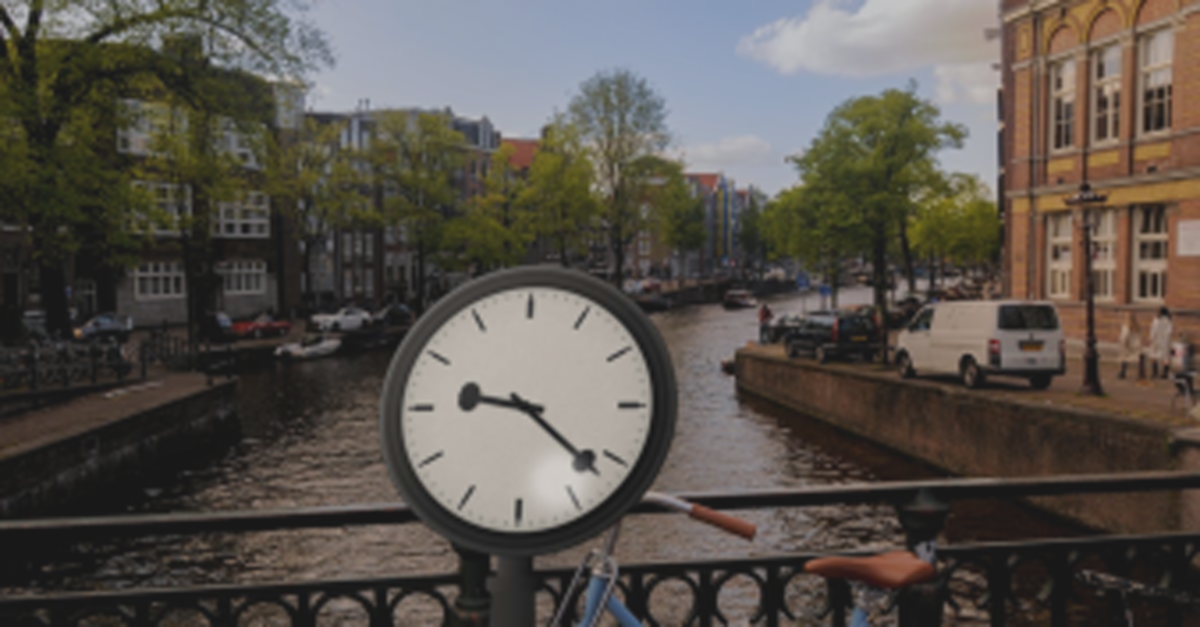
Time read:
9h22
